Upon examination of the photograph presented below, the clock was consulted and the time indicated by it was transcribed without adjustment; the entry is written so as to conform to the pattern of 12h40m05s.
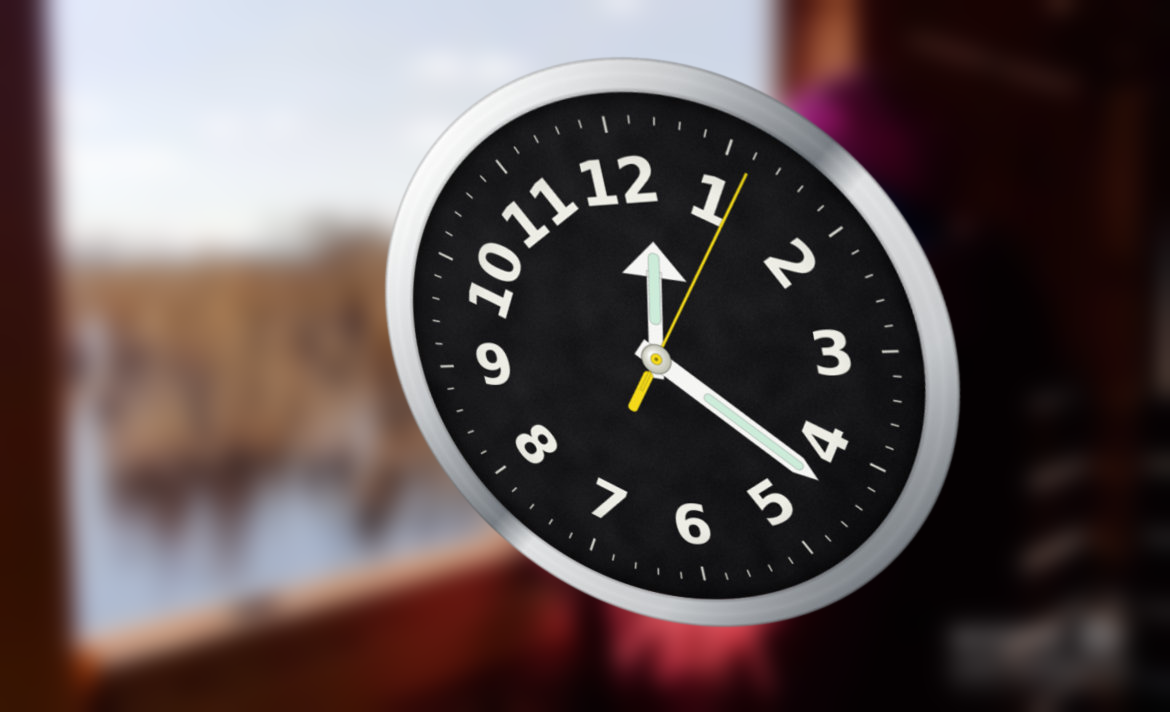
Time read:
12h22m06s
